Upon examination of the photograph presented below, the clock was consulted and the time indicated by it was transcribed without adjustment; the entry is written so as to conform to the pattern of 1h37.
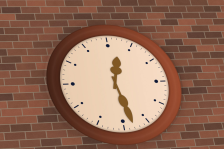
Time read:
12h28
